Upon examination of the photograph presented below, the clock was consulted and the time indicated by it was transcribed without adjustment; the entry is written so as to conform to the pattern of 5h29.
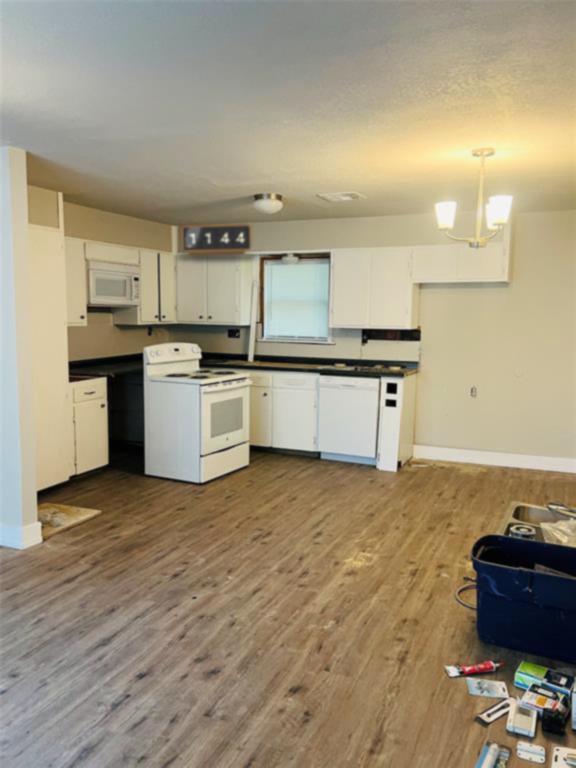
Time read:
11h44
